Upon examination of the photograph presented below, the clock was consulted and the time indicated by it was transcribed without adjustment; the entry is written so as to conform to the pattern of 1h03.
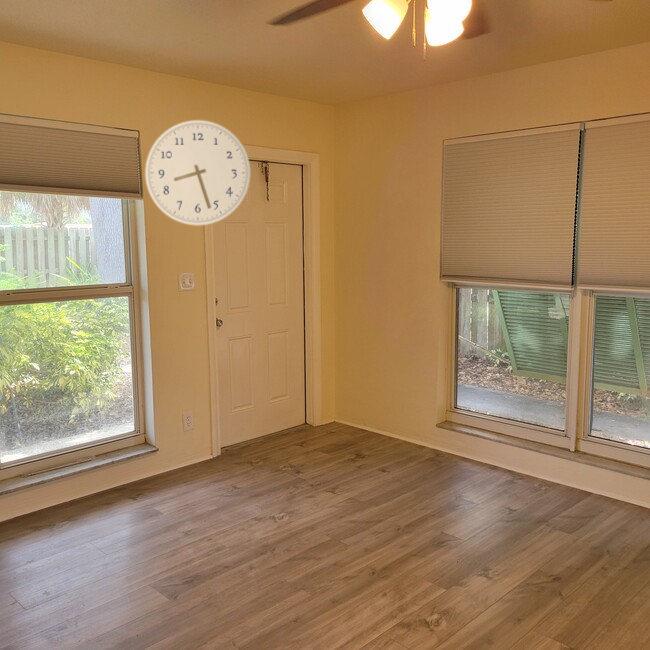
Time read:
8h27
